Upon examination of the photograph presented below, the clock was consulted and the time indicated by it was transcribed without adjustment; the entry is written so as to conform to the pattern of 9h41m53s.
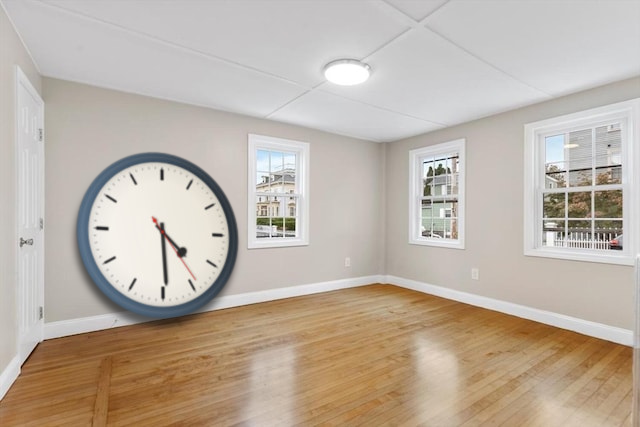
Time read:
4h29m24s
